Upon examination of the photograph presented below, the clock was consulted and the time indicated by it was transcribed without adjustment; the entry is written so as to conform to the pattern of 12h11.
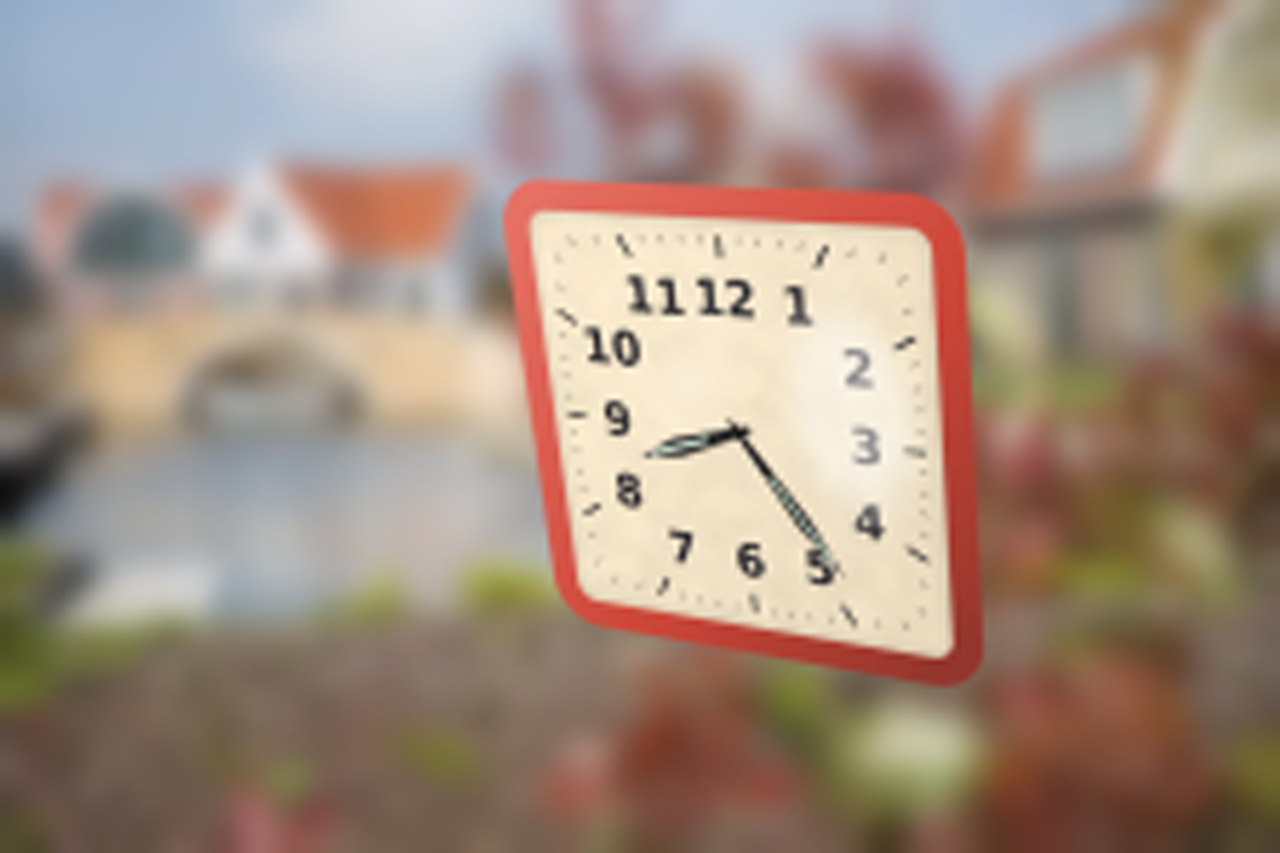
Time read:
8h24
